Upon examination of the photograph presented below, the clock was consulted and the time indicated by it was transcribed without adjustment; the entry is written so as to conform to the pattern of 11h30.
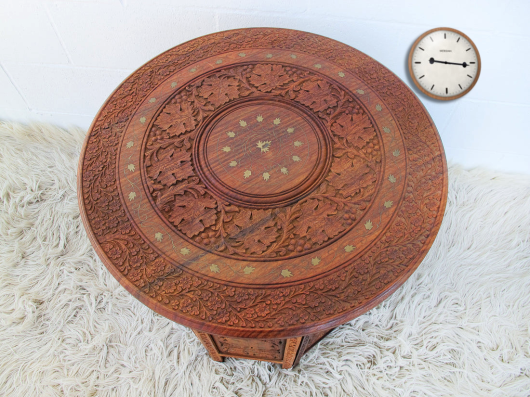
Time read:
9h16
